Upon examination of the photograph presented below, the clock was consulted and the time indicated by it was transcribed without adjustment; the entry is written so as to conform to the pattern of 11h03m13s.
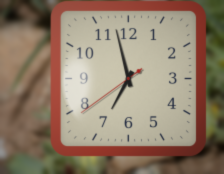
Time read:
6h57m39s
